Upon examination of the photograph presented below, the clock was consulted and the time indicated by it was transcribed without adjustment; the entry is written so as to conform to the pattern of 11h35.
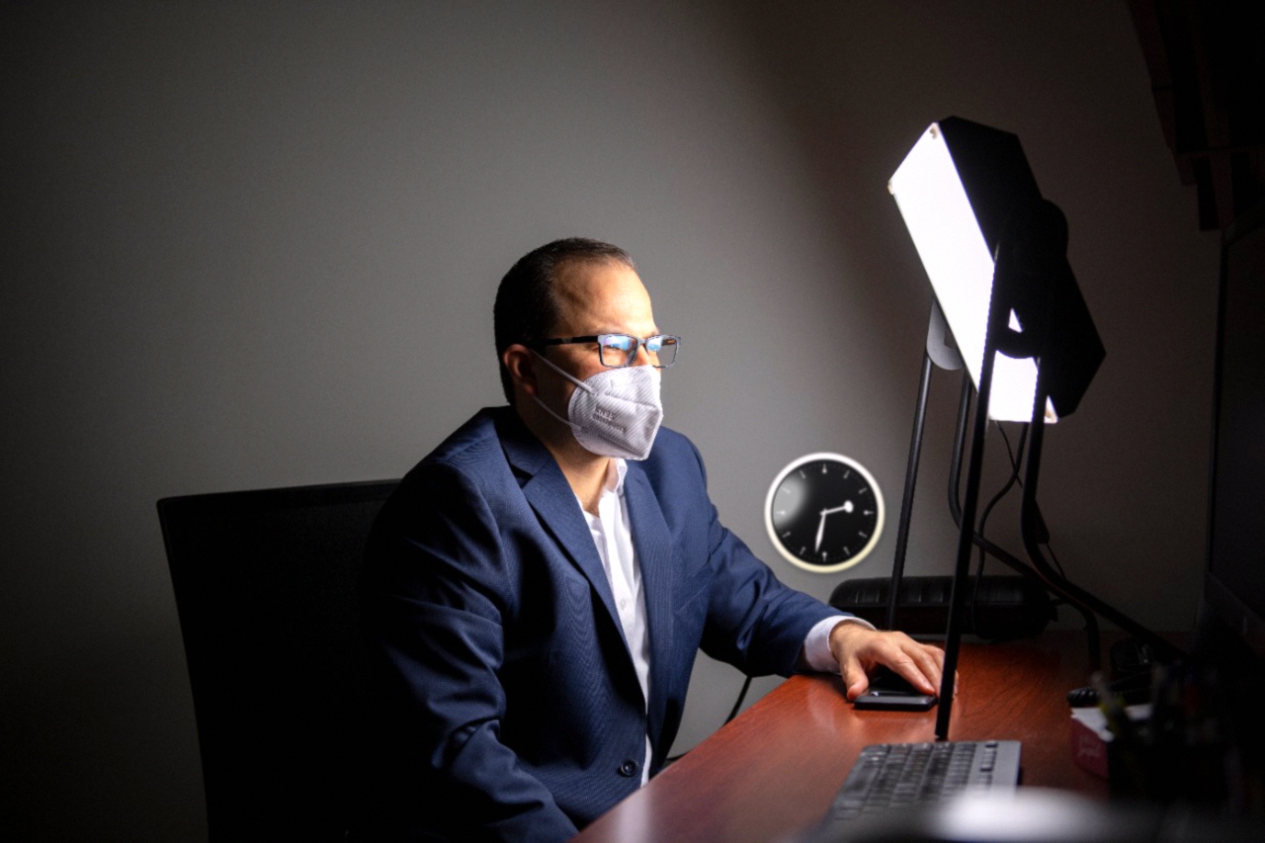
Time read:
2h32
